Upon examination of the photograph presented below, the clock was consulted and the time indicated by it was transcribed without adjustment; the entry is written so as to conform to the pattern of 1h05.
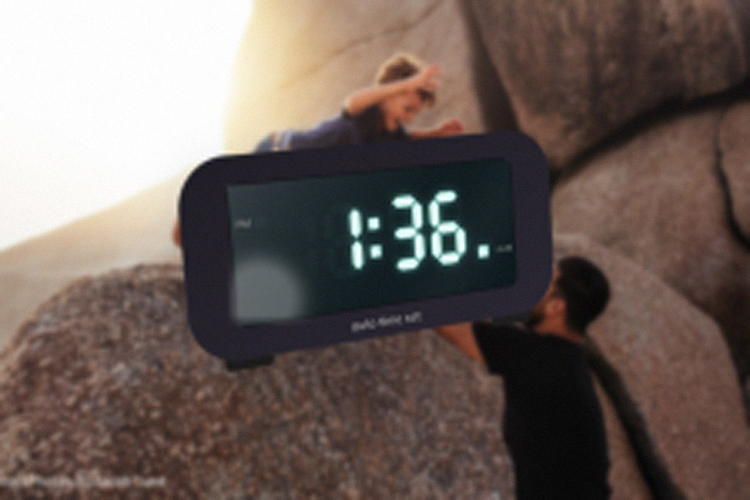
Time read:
1h36
